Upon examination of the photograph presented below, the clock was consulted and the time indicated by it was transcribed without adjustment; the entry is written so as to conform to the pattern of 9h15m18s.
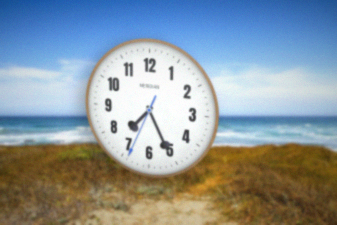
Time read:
7h25m34s
